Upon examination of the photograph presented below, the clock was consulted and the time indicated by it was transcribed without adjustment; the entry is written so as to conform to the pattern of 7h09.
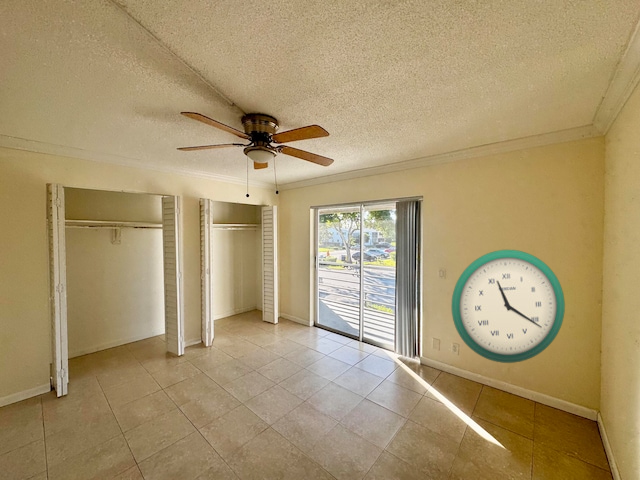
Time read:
11h21
